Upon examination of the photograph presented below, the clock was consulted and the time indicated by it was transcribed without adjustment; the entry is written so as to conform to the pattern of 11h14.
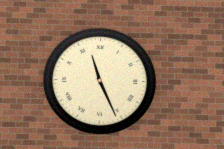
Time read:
11h26
